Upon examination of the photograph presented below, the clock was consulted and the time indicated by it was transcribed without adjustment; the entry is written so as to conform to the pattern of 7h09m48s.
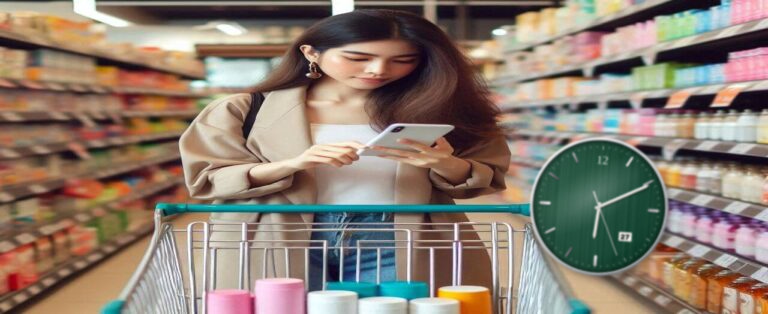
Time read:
6h10m26s
